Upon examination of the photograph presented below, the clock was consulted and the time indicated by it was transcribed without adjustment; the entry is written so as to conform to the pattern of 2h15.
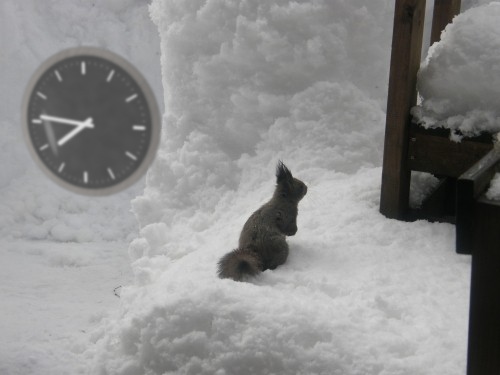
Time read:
7h46
